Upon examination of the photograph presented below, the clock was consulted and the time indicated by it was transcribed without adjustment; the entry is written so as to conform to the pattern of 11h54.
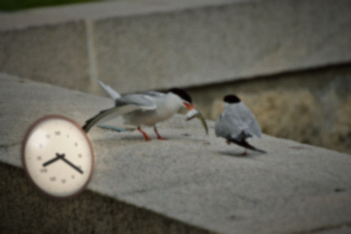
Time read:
8h21
